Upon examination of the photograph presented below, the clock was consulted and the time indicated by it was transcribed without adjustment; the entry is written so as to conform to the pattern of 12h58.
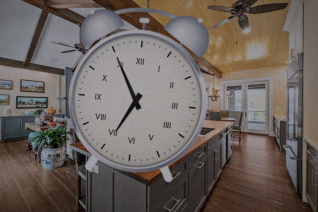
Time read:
6h55
